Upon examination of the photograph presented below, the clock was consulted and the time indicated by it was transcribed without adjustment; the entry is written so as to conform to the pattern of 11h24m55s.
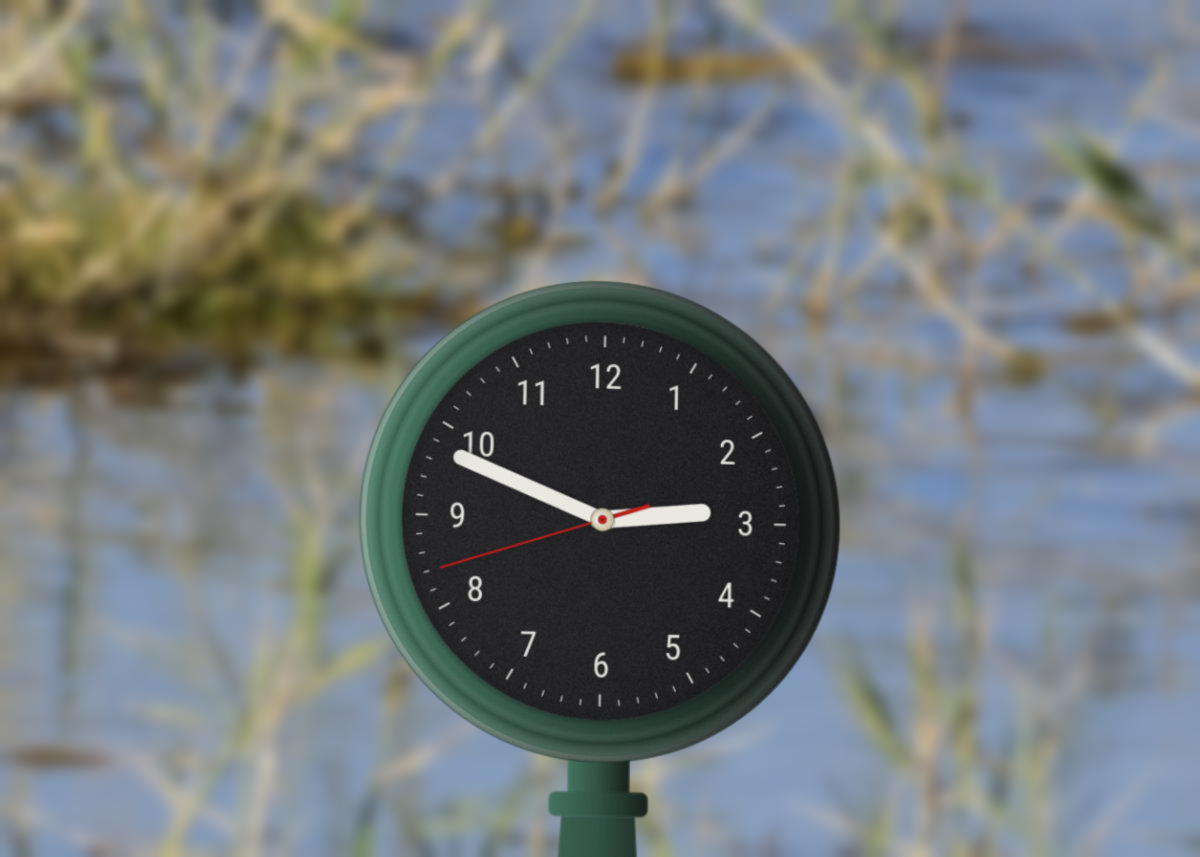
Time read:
2h48m42s
